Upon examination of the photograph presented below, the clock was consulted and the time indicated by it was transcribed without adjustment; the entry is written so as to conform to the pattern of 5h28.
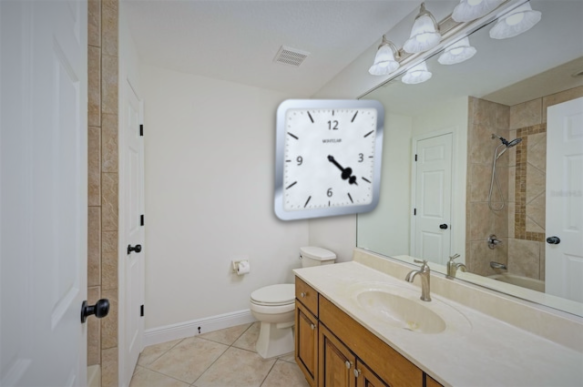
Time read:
4h22
